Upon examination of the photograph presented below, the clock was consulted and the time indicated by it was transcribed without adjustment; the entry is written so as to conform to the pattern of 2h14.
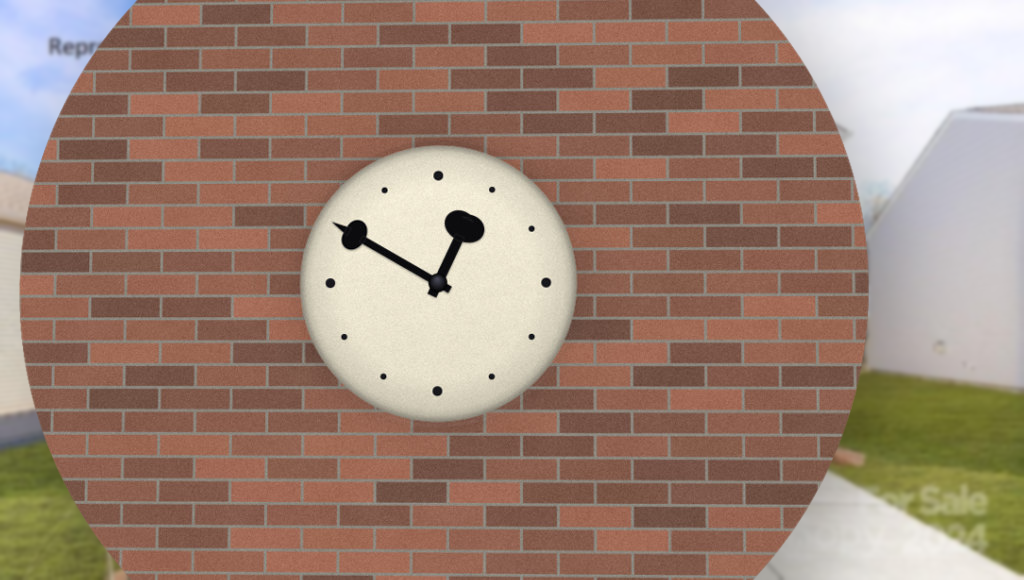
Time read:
12h50
